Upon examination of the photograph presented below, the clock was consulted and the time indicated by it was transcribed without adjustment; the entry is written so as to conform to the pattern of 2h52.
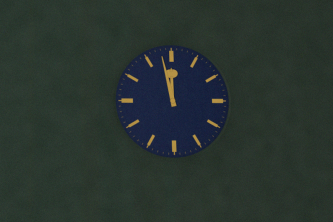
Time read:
11h58
